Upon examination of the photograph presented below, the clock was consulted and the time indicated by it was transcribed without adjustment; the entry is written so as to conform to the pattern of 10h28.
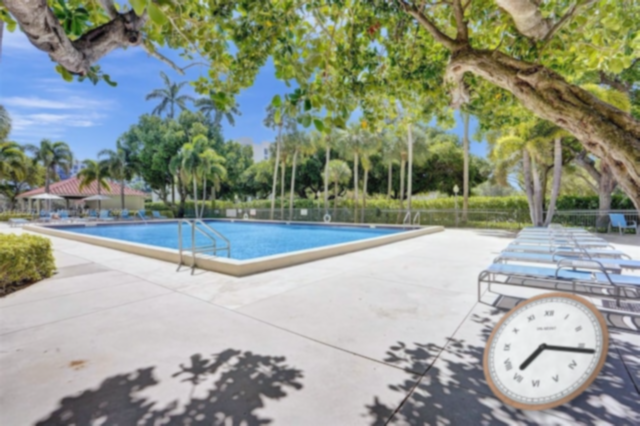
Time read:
7h16
